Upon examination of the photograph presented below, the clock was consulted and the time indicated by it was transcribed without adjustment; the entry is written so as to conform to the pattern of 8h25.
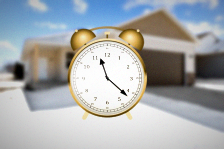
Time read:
11h22
